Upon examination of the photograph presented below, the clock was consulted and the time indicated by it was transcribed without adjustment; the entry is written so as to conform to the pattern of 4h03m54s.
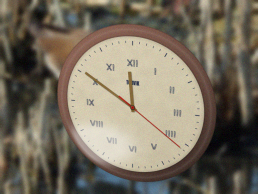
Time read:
11h50m21s
